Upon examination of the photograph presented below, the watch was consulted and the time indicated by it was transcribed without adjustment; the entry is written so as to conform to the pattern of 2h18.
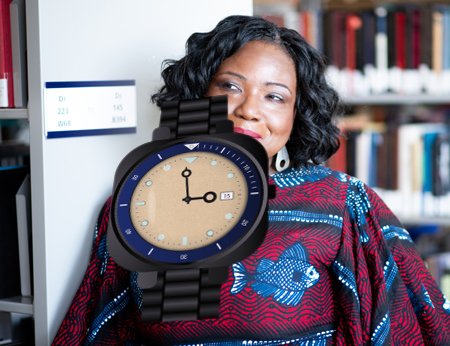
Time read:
2h59
